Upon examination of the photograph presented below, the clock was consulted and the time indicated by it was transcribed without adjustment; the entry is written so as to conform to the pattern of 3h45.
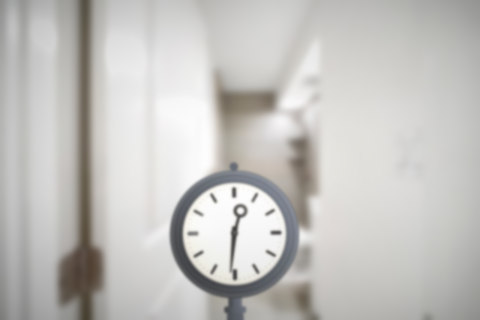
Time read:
12h31
